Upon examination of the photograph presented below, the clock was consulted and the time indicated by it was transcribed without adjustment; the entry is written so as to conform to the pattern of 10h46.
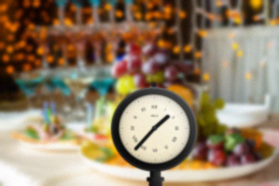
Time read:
1h37
